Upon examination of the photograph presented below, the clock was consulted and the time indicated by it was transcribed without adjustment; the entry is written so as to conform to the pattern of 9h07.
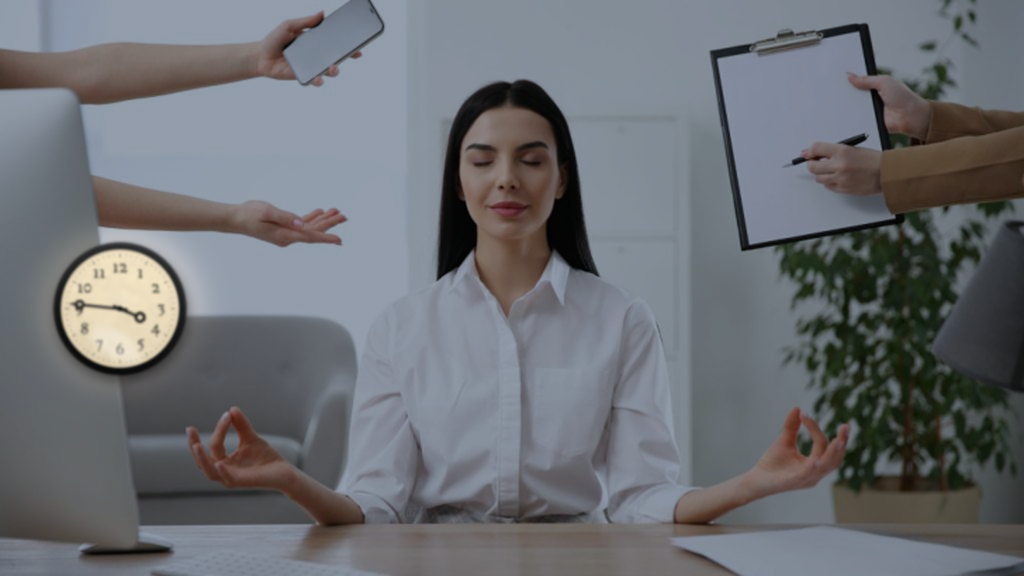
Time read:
3h46
